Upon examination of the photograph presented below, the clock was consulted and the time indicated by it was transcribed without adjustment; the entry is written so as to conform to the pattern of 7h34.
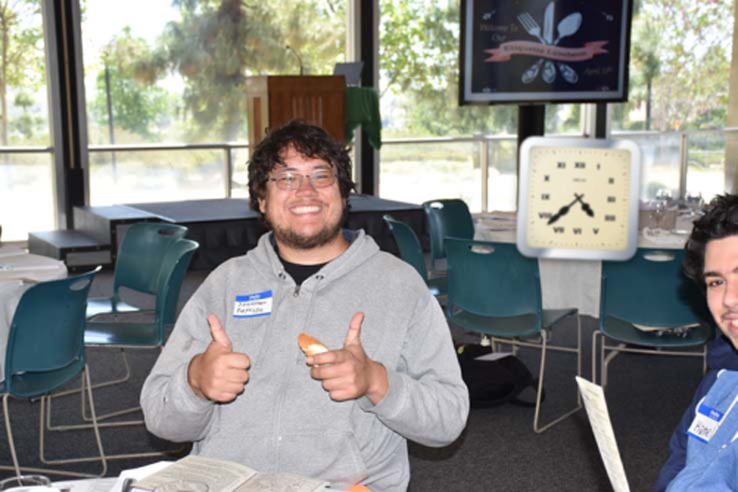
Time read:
4h38
